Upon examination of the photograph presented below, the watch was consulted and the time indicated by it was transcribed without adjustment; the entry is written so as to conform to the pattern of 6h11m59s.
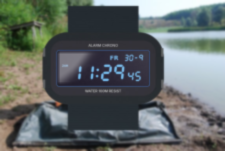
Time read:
11h29m45s
